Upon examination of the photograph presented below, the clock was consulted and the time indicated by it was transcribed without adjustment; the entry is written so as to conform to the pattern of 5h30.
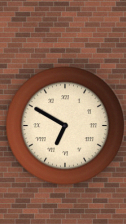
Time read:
6h50
